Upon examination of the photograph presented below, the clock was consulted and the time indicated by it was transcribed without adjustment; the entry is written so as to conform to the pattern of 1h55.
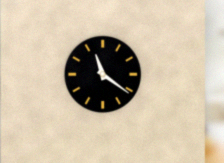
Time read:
11h21
